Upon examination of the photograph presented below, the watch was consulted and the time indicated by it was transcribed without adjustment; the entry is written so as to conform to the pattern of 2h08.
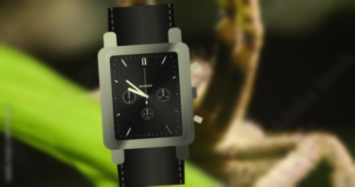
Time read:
9h52
